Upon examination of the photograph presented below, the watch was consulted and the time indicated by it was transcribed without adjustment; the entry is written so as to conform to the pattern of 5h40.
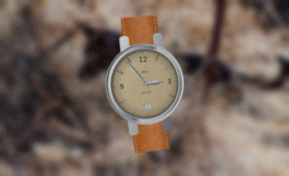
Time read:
2h54
